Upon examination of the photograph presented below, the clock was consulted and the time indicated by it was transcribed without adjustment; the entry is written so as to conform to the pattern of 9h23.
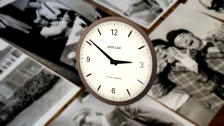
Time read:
2h51
